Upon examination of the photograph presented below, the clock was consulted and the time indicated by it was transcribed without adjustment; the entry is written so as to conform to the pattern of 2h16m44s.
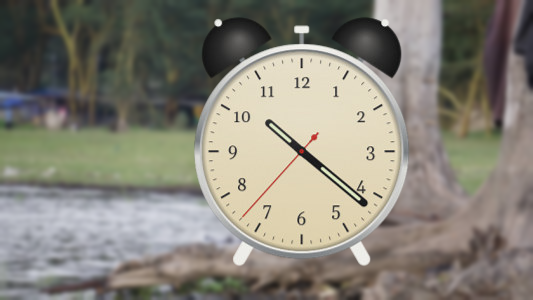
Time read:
10h21m37s
